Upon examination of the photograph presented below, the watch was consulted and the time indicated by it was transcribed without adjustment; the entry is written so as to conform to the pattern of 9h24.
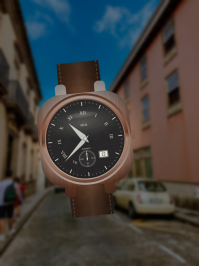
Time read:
10h38
